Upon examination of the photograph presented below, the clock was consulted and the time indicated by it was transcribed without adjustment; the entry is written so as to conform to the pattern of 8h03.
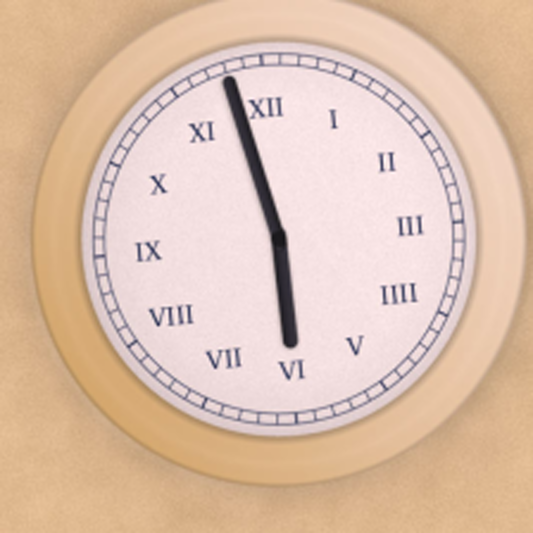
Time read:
5h58
